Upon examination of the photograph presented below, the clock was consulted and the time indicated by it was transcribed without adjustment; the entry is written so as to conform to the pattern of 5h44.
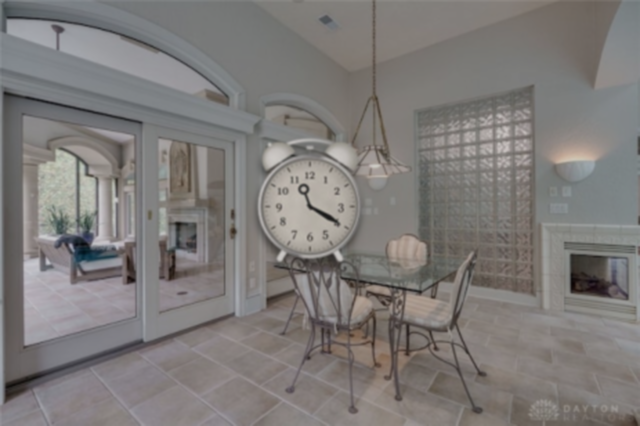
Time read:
11h20
